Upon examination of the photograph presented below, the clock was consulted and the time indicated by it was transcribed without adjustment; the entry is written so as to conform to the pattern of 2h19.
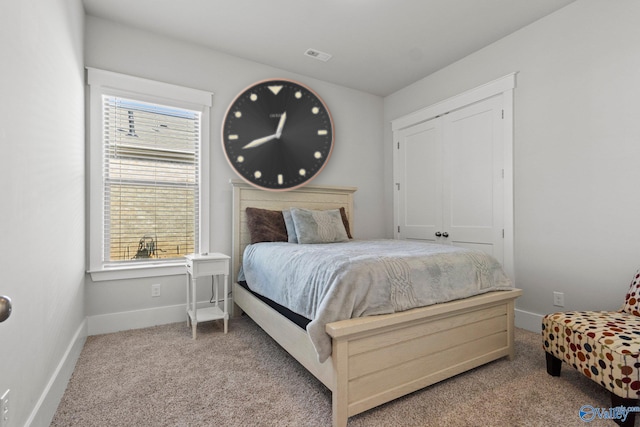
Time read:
12h42
